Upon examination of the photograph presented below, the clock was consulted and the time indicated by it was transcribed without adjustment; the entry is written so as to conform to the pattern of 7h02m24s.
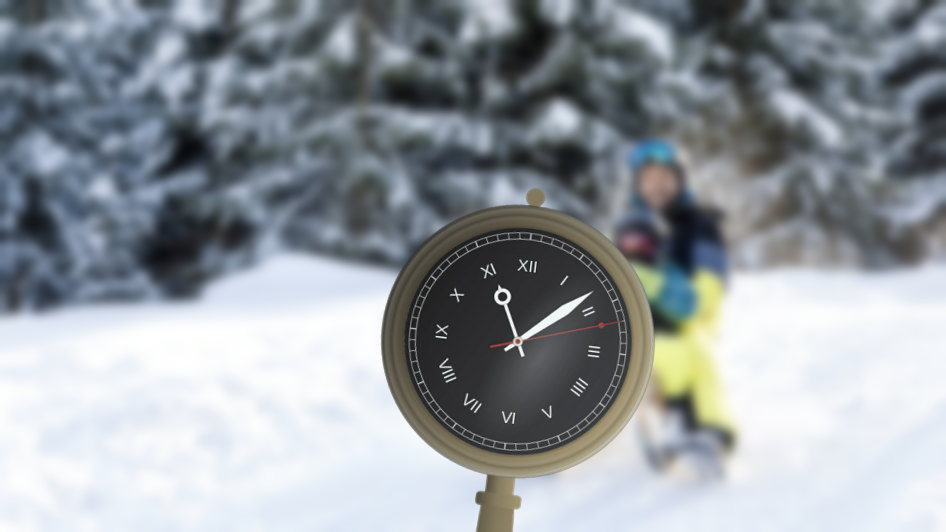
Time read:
11h08m12s
